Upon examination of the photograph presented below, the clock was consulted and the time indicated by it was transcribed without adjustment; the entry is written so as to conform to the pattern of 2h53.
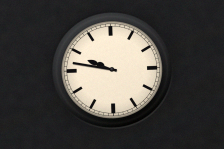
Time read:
9h47
